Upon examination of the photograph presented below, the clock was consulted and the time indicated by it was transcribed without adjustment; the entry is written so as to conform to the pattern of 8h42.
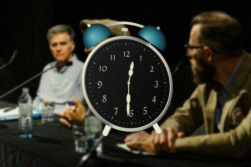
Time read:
12h31
